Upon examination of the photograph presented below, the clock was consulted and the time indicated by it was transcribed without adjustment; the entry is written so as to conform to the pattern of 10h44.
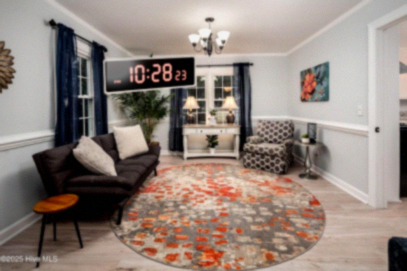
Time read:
10h28
